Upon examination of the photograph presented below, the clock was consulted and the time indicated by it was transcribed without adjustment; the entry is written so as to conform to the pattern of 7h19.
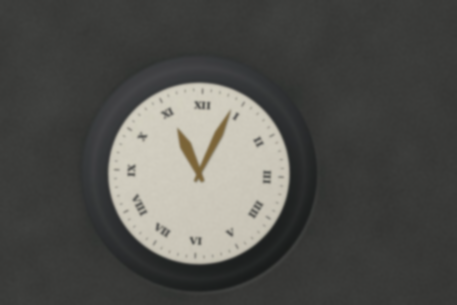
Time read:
11h04
